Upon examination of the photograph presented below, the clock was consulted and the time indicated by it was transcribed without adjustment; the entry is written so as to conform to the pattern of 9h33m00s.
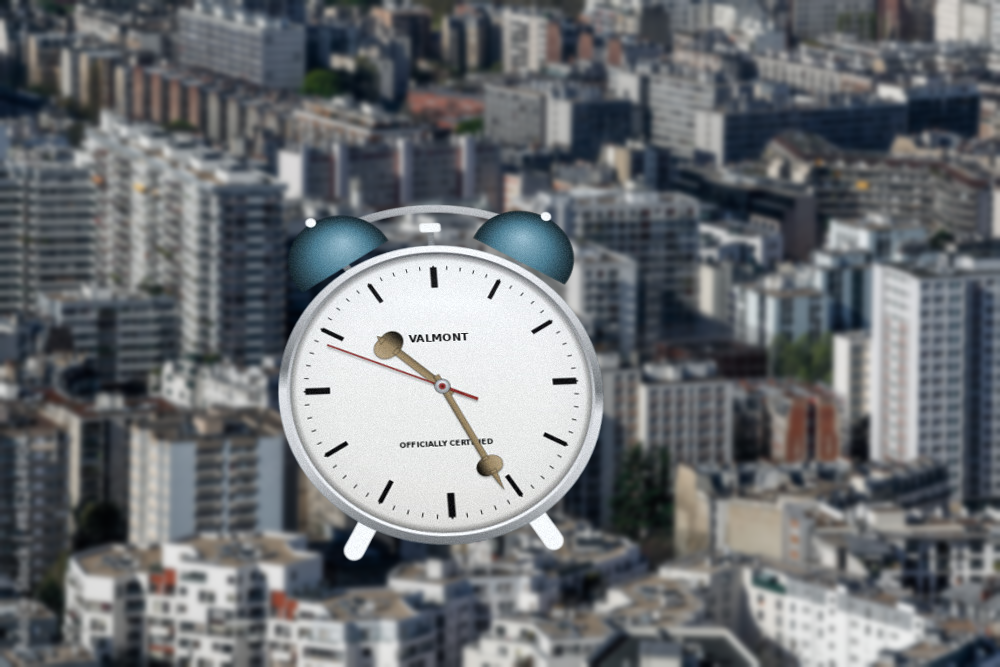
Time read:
10h25m49s
